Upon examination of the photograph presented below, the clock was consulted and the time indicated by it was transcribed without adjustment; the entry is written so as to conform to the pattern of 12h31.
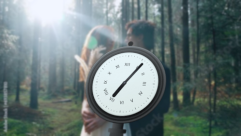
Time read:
7h06
